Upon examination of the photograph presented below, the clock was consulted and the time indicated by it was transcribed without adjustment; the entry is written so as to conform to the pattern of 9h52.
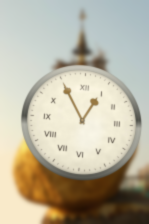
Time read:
12h55
